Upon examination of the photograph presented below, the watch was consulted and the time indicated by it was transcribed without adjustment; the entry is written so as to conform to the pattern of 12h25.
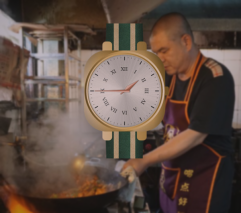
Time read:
1h45
